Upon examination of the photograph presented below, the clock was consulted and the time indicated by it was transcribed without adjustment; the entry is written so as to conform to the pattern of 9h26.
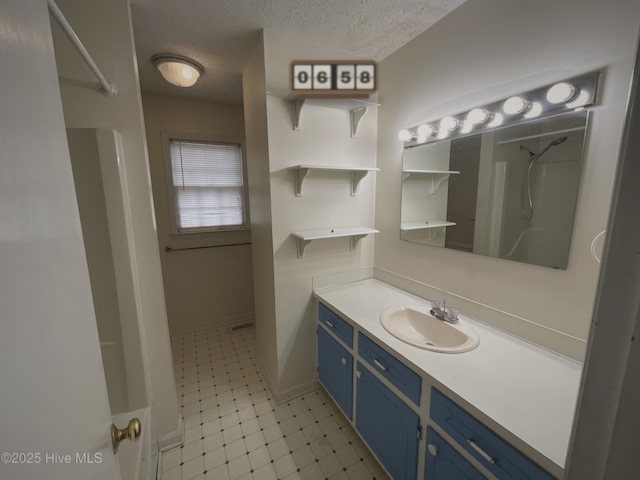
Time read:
6h58
